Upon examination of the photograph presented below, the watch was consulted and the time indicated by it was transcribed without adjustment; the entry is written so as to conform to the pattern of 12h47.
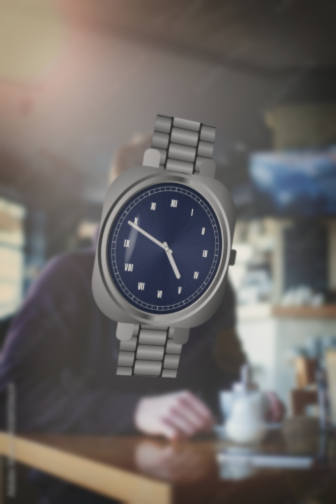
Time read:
4h49
